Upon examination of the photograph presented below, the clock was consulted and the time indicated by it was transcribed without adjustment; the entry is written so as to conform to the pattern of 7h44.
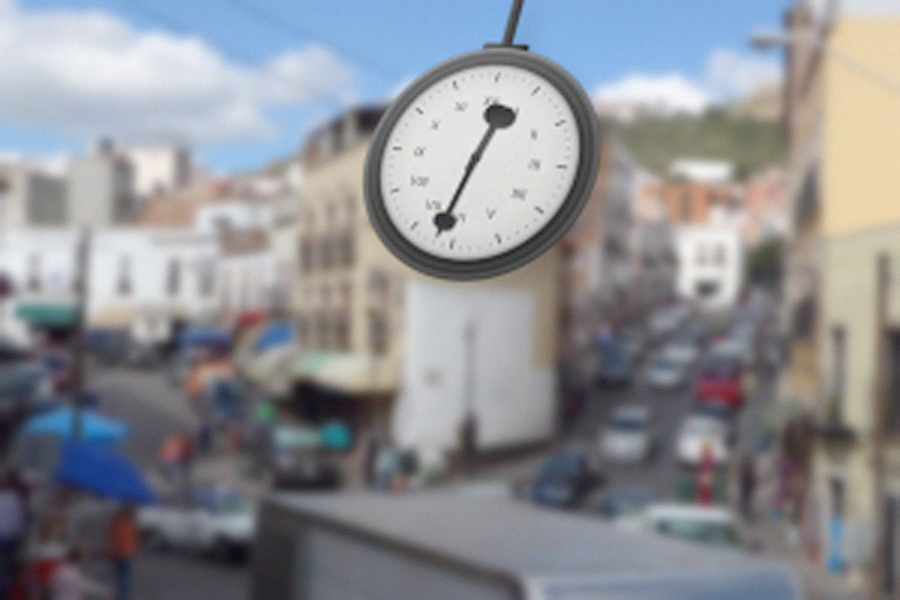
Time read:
12h32
